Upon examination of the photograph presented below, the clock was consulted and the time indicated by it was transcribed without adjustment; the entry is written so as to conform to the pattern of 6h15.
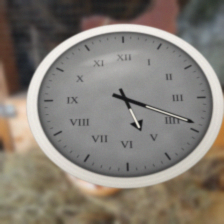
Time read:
5h19
